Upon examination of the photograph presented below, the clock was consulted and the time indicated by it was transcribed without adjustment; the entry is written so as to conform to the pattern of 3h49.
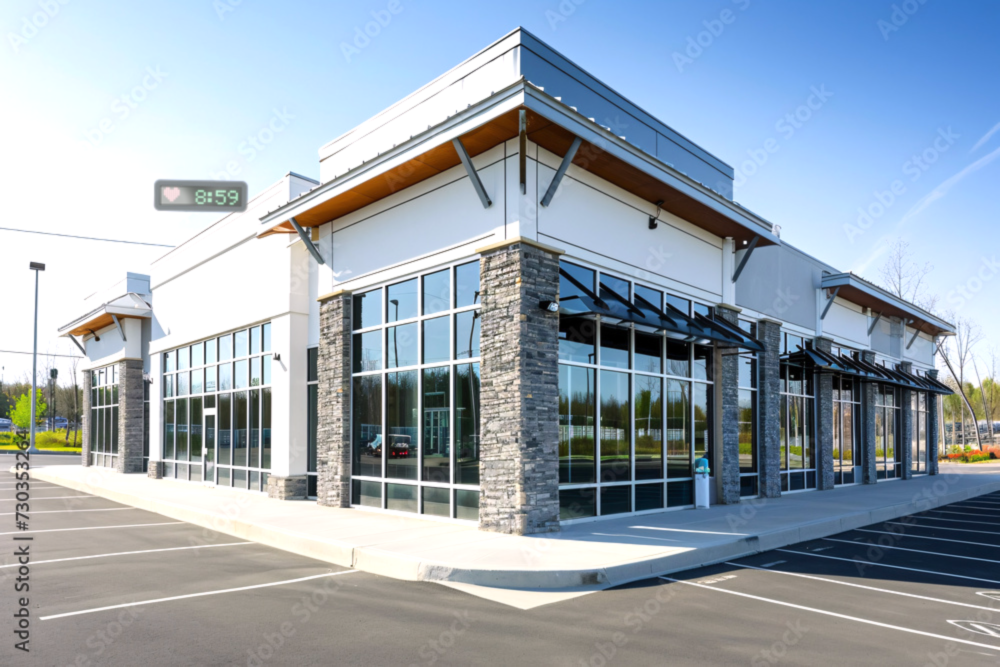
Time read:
8h59
